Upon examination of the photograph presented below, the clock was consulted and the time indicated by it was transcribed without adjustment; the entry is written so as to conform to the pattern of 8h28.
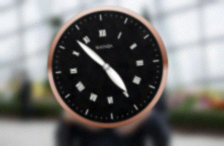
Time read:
4h53
